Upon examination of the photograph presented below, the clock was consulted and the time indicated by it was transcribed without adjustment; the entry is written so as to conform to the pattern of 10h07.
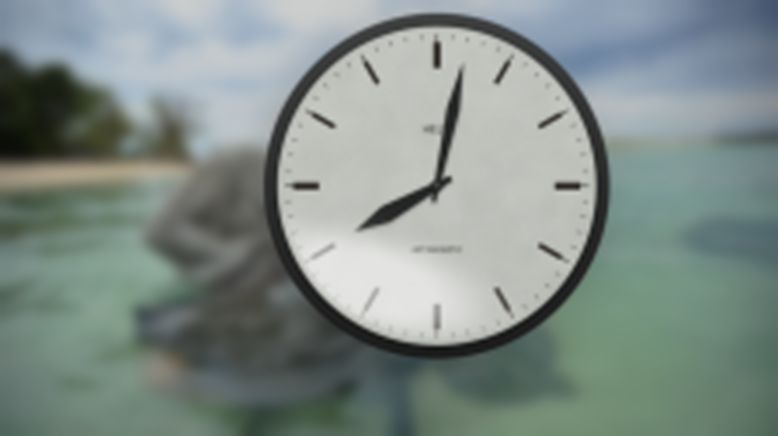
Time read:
8h02
